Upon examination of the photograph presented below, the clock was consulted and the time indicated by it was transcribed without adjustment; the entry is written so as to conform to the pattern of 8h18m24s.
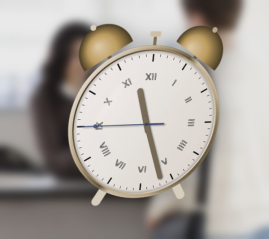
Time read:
11h26m45s
